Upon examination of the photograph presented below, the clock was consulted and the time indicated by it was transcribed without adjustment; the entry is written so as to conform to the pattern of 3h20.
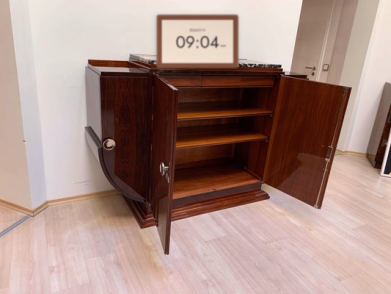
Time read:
9h04
